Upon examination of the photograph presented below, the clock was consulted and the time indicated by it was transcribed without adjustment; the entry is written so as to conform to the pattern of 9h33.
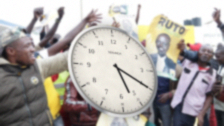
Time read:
5h20
